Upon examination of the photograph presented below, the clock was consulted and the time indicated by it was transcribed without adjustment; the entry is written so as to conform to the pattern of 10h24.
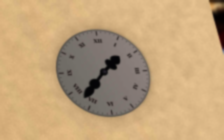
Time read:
1h37
